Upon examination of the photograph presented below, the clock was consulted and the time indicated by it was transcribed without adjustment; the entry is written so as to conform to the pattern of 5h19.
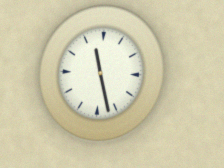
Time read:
11h27
